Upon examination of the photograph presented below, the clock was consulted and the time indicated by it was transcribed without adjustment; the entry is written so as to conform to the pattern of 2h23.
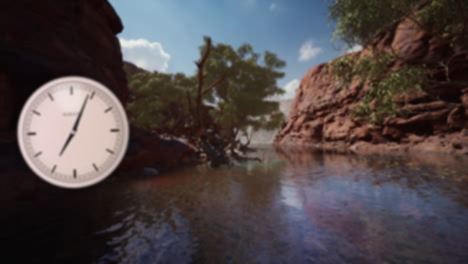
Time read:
7h04
